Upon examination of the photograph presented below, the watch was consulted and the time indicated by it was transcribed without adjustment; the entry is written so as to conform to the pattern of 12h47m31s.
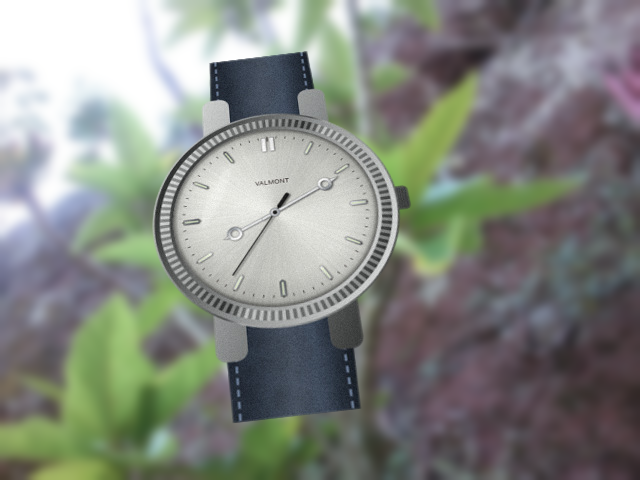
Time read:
8h10m36s
